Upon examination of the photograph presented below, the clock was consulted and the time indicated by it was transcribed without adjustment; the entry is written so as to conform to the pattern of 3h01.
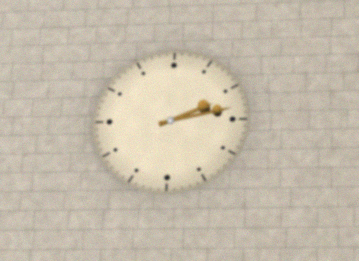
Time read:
2h13
